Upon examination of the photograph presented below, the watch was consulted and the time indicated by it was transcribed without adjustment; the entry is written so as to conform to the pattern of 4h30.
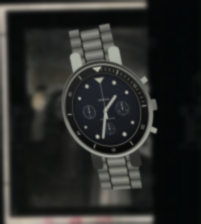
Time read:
1h33
